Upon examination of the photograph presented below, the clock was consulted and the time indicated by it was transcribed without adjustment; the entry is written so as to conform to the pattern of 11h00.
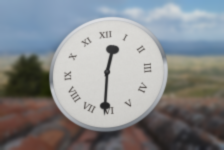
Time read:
12h31
